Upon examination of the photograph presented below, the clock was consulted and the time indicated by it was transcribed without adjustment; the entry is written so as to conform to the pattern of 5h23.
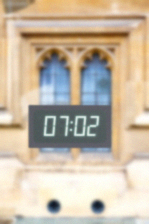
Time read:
7h02
